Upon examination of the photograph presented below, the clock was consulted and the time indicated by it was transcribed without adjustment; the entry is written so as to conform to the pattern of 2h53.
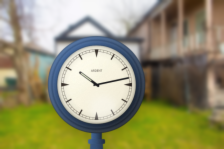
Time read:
10h13
